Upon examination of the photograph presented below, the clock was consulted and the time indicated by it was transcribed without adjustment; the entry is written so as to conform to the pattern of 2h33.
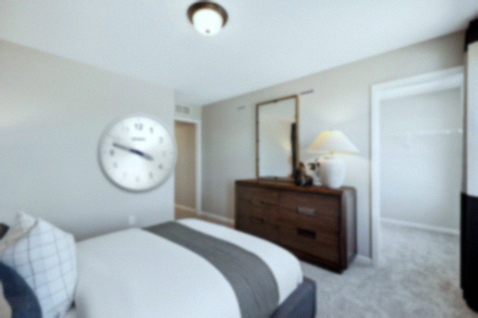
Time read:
3h48
